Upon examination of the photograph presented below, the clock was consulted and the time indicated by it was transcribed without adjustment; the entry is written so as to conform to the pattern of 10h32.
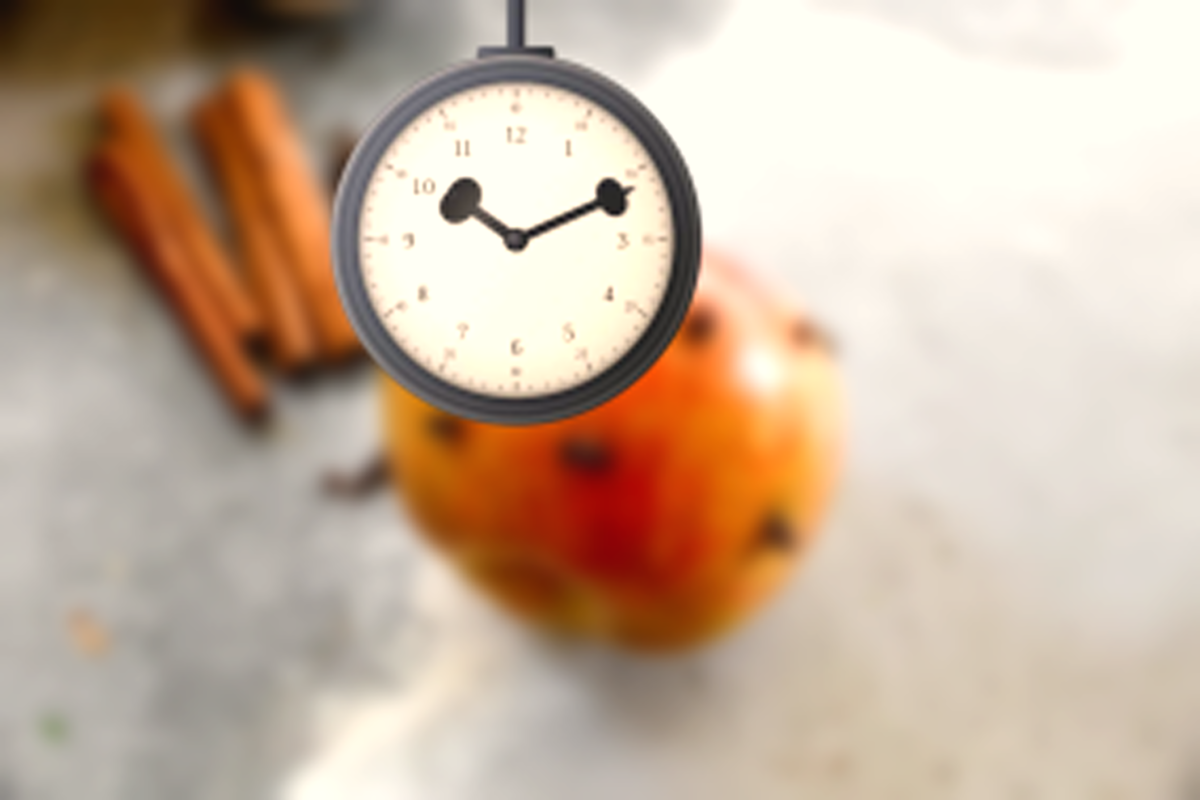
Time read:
10h11
